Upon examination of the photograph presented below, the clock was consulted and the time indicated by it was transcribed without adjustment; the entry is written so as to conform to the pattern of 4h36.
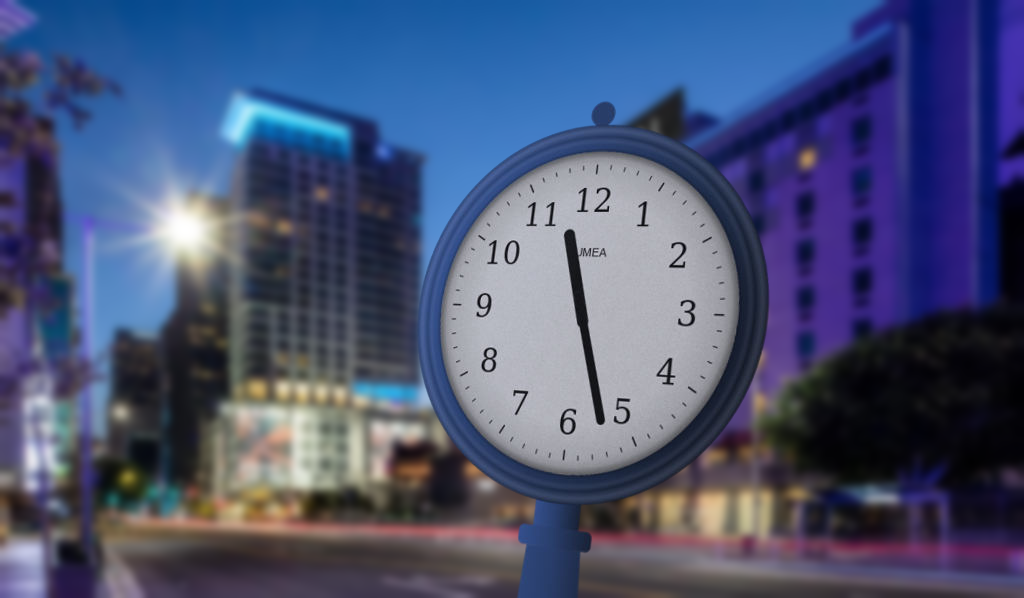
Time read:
11h27
